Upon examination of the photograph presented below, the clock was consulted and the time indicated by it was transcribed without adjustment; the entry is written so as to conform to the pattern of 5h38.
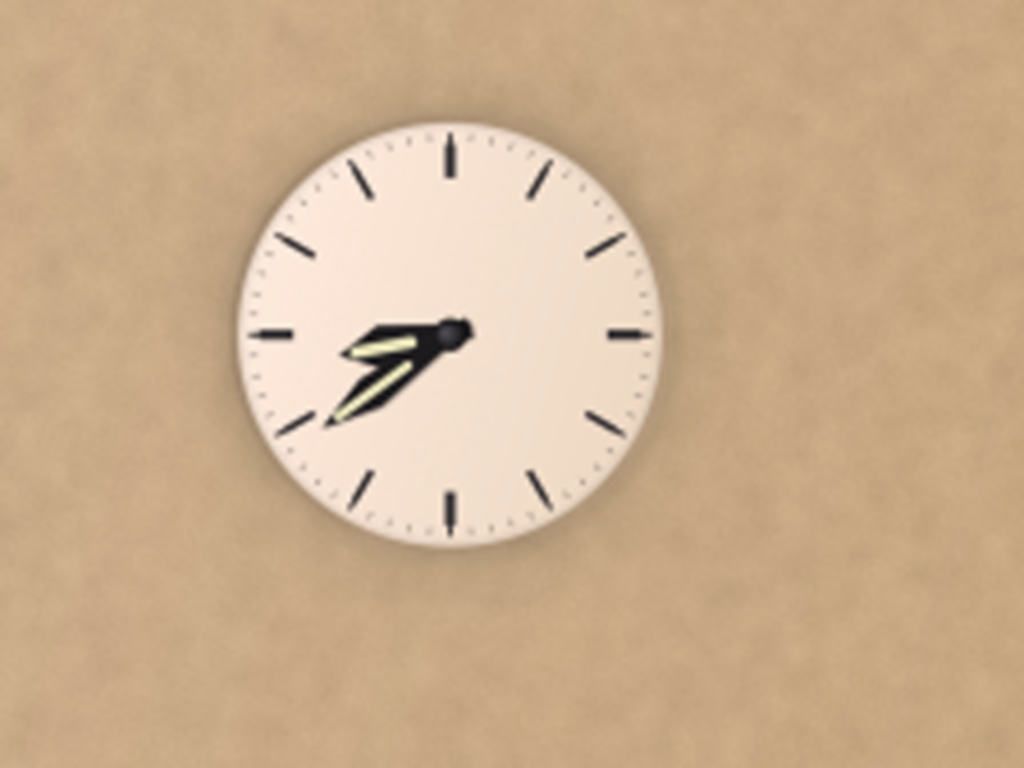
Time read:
8h39
